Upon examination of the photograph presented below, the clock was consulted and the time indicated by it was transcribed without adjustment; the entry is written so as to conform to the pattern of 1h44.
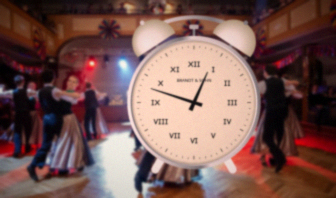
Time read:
12h48
